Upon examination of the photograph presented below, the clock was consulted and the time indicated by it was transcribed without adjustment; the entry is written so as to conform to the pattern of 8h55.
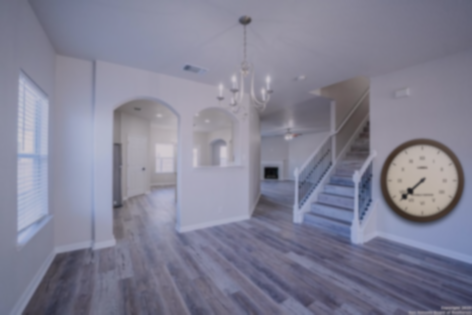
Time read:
7h38
